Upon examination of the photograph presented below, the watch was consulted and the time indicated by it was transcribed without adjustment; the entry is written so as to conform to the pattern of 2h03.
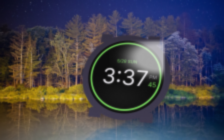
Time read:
3h37
